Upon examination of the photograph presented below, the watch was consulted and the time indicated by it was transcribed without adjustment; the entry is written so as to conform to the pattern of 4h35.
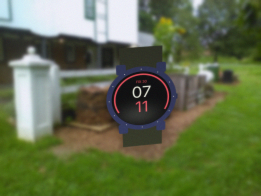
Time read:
7h11
